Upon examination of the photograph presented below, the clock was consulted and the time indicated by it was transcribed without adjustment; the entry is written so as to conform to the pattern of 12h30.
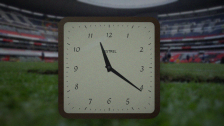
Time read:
11h21
